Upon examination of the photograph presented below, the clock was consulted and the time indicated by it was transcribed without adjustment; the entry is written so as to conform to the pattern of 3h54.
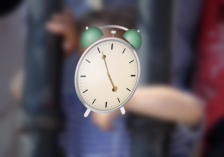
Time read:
4h56
